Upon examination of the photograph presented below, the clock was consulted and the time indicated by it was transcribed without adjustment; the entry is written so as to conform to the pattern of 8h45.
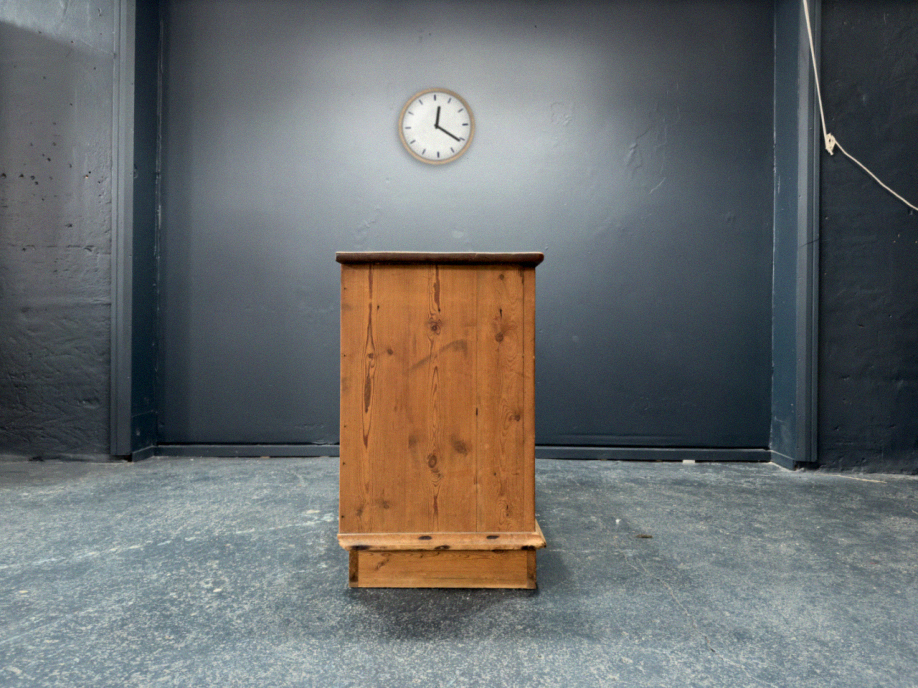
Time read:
12h21
